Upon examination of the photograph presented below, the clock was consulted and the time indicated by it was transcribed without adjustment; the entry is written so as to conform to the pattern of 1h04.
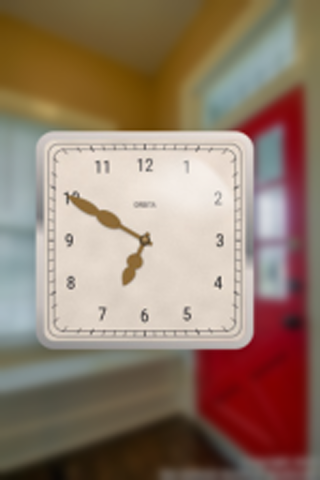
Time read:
6h50
